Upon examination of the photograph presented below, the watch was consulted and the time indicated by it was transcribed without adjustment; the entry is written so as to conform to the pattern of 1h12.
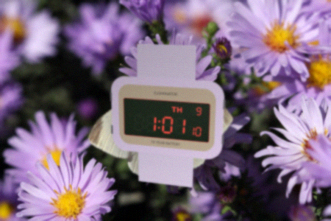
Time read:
1h01
